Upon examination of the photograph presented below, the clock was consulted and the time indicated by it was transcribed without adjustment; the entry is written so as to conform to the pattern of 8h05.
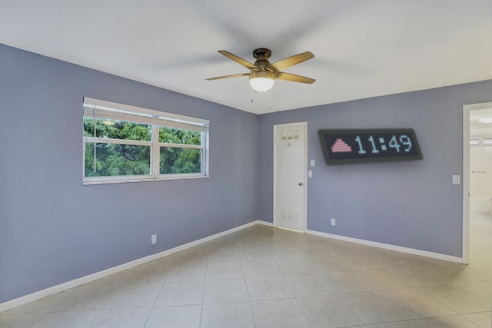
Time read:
11h49
